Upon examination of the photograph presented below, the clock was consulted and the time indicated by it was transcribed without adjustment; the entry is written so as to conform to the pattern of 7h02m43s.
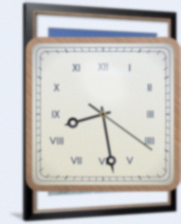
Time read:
8h28m21s
